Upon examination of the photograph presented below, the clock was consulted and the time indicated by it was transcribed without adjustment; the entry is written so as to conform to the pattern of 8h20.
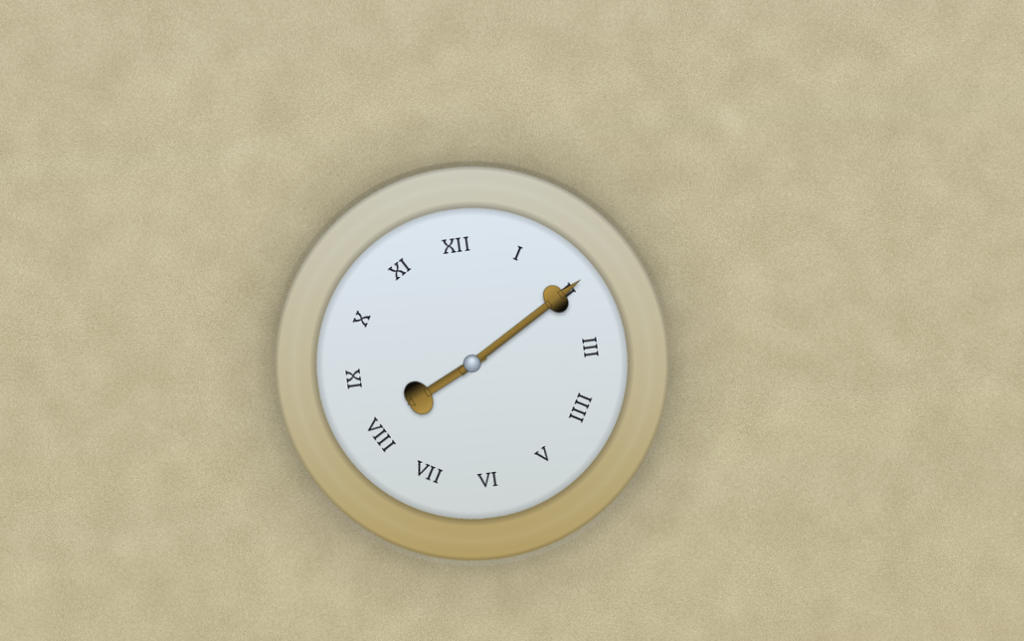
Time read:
8h10
